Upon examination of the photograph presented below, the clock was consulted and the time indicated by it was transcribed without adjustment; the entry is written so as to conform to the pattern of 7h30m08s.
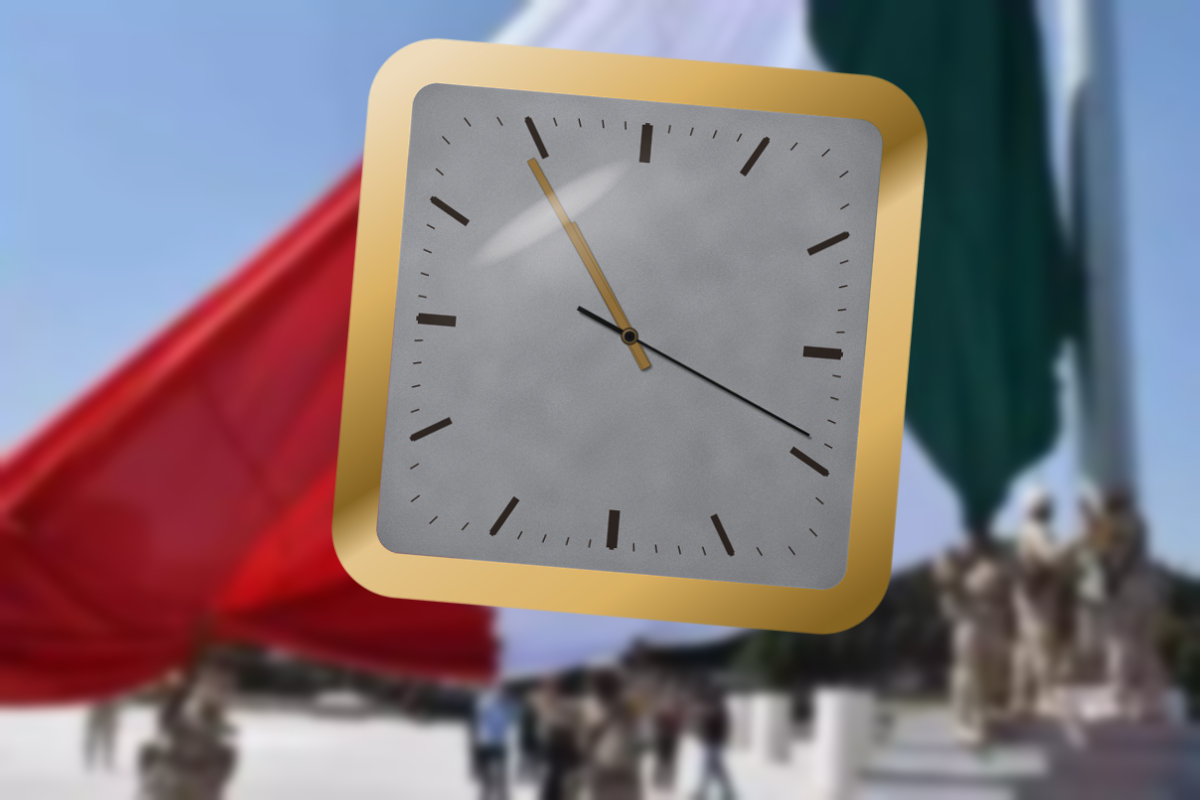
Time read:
10h54m19s
